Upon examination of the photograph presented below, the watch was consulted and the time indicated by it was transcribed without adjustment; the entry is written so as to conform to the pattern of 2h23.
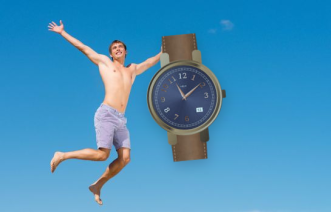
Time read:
11h09
